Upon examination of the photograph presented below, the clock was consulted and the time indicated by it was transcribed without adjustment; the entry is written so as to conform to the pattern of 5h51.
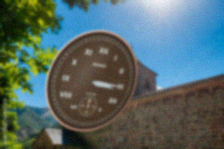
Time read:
3h15
